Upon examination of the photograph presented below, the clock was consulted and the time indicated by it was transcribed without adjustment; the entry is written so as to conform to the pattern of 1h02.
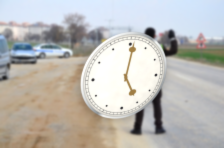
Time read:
5h01
